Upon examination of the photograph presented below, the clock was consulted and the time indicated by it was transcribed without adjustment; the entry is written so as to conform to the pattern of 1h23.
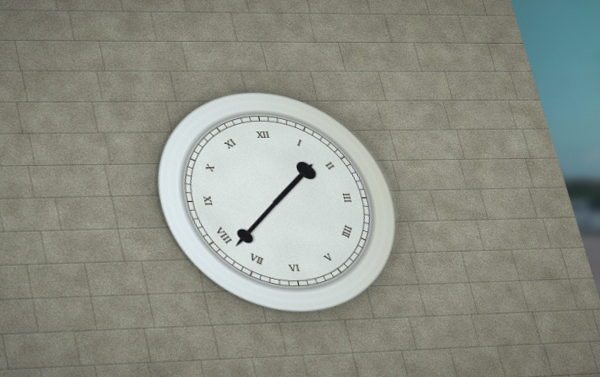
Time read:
1h38
